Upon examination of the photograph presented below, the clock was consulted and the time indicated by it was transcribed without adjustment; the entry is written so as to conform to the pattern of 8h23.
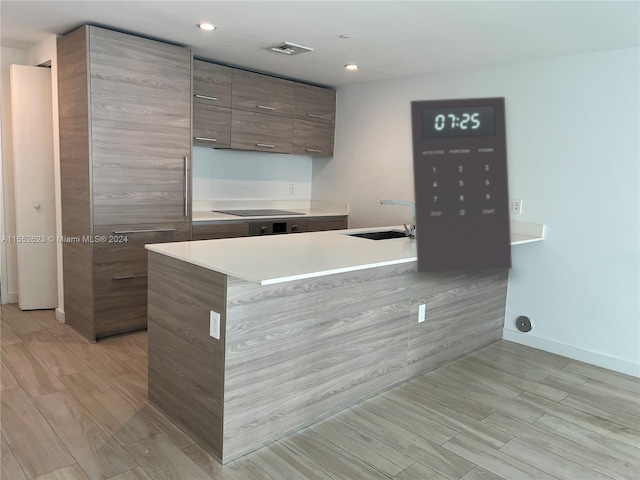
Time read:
7h25
